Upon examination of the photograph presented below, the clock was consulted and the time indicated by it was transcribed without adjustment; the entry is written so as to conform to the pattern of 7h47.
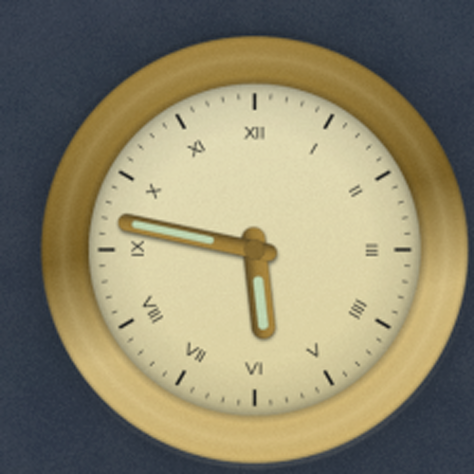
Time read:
5h47
